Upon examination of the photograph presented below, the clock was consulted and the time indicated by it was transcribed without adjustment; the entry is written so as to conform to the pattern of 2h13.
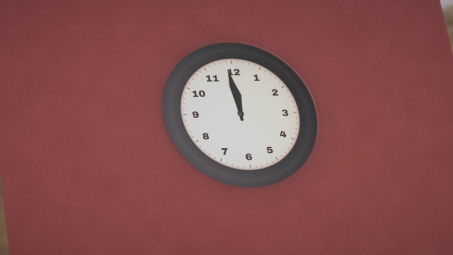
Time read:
11h59
